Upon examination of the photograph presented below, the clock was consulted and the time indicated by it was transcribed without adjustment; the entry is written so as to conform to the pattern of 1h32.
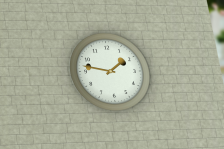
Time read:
1h47
